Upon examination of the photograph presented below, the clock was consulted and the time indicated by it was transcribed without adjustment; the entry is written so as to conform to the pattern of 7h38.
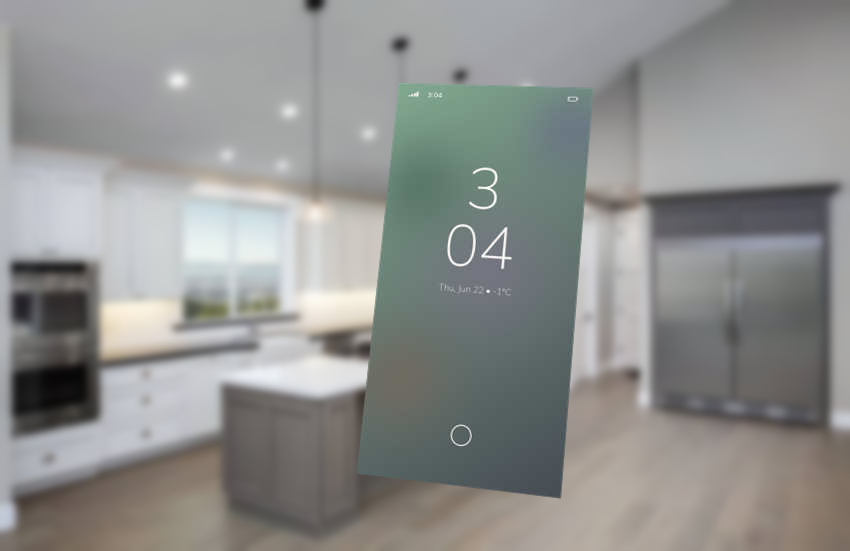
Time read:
3h04
